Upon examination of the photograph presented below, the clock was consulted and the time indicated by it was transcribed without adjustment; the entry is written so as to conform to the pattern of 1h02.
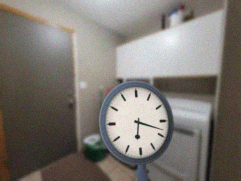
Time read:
6h18
